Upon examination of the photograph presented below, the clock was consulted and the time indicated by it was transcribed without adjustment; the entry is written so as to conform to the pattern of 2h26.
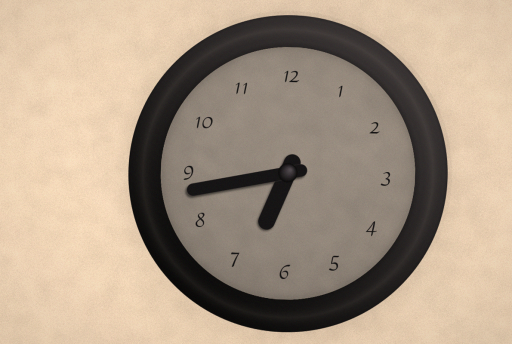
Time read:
6h43
